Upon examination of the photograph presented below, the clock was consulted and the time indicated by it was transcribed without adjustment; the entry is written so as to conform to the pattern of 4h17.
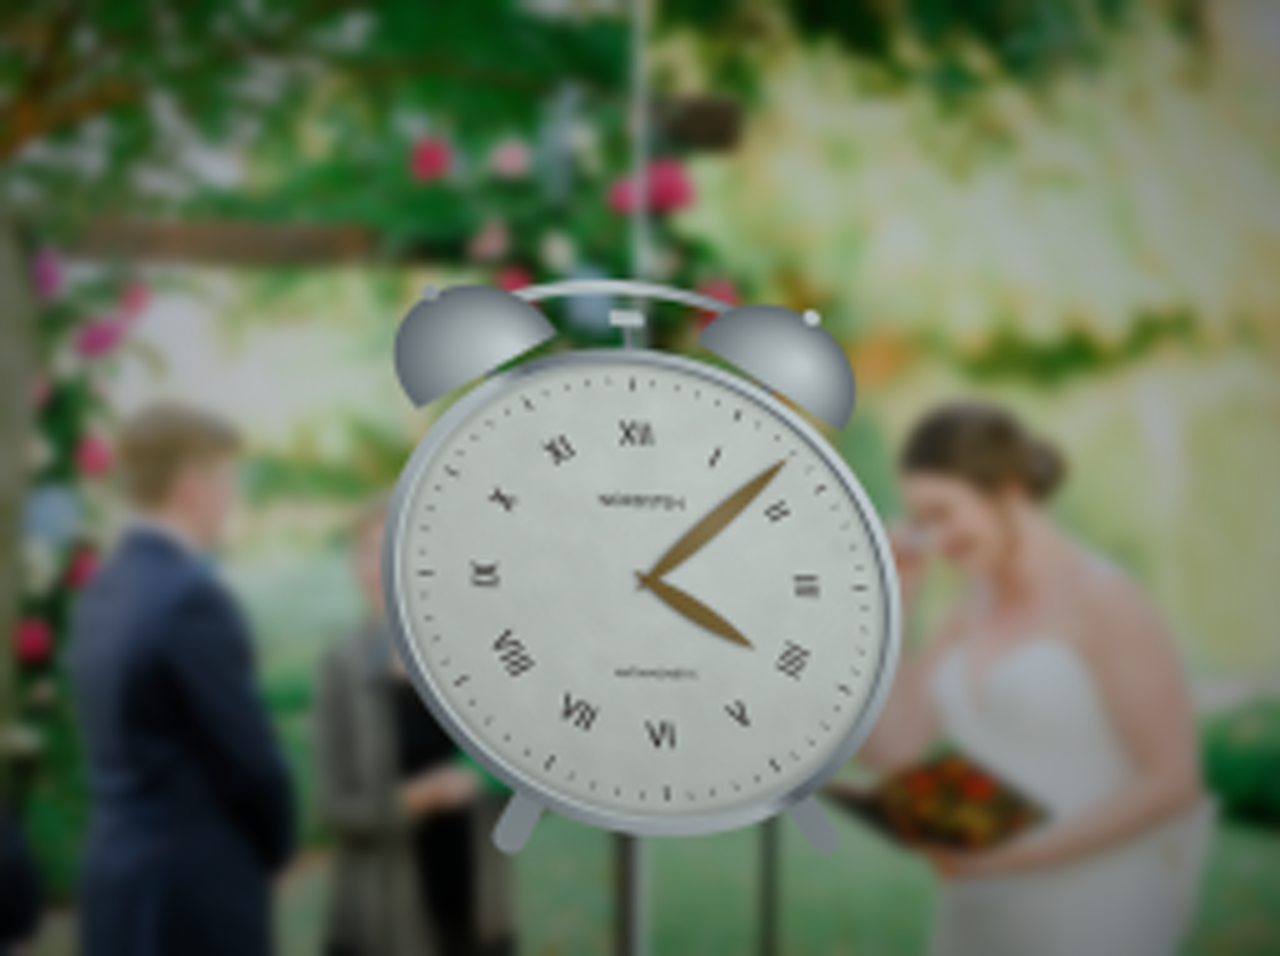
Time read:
4h08
